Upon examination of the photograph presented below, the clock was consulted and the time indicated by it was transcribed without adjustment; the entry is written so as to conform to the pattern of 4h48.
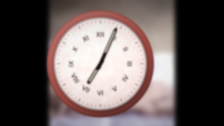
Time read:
7h04
